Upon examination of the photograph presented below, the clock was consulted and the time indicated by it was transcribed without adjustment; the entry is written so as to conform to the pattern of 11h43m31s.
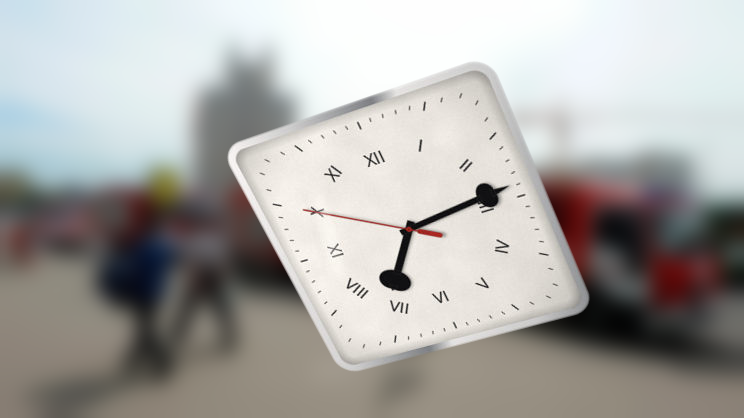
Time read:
7h13m50s
